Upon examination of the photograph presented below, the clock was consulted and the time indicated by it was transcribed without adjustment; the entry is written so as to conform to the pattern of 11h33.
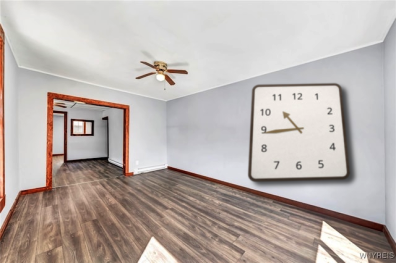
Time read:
10h44
